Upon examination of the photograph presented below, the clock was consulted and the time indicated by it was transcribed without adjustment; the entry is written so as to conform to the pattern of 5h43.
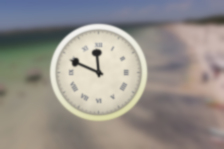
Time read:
11h49
